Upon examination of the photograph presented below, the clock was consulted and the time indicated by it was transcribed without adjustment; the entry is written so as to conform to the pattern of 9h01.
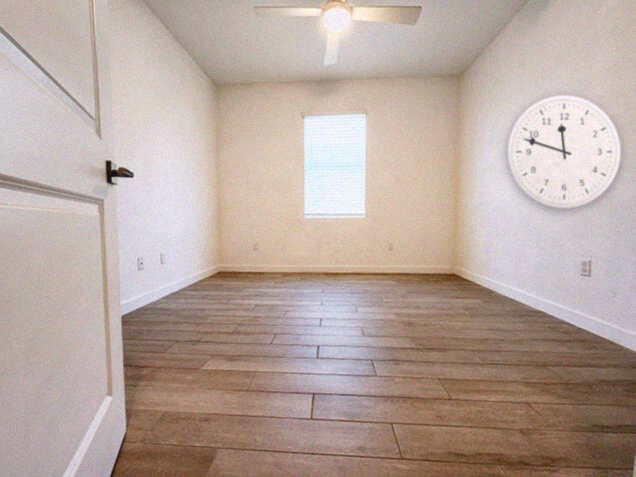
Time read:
11h48
